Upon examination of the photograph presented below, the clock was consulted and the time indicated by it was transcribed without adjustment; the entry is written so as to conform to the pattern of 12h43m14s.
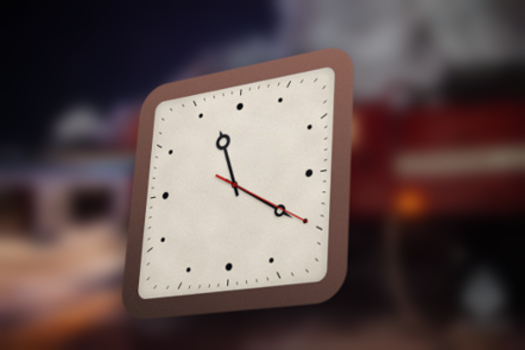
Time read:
11h20m20s
